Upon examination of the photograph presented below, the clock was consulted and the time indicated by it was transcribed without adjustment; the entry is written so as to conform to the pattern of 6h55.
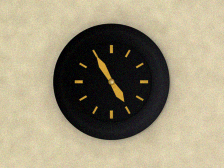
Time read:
4h55
